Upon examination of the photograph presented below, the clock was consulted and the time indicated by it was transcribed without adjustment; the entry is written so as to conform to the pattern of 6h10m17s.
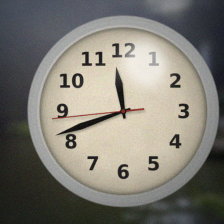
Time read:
11h41m44s
